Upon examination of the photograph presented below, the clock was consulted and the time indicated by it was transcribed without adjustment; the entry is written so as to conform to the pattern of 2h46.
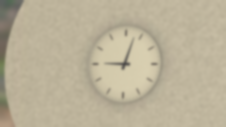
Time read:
9h03
